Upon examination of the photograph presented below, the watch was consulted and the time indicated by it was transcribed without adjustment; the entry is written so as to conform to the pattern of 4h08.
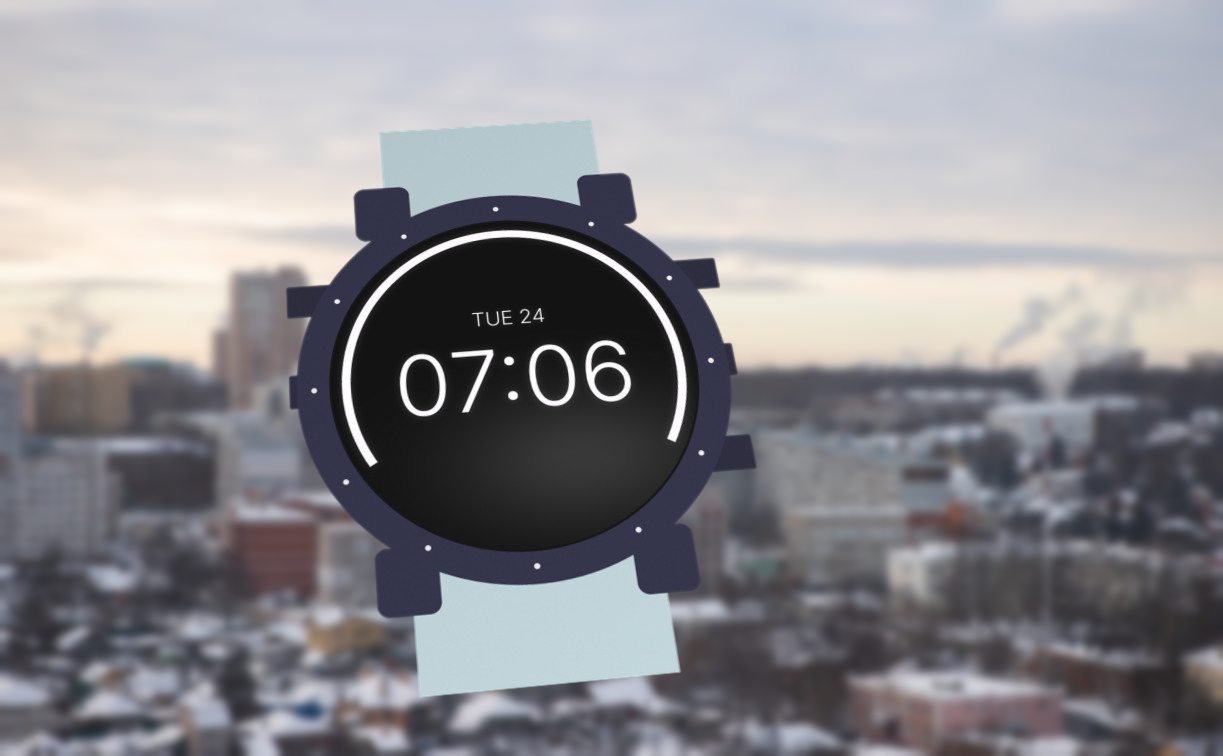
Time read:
7h06
